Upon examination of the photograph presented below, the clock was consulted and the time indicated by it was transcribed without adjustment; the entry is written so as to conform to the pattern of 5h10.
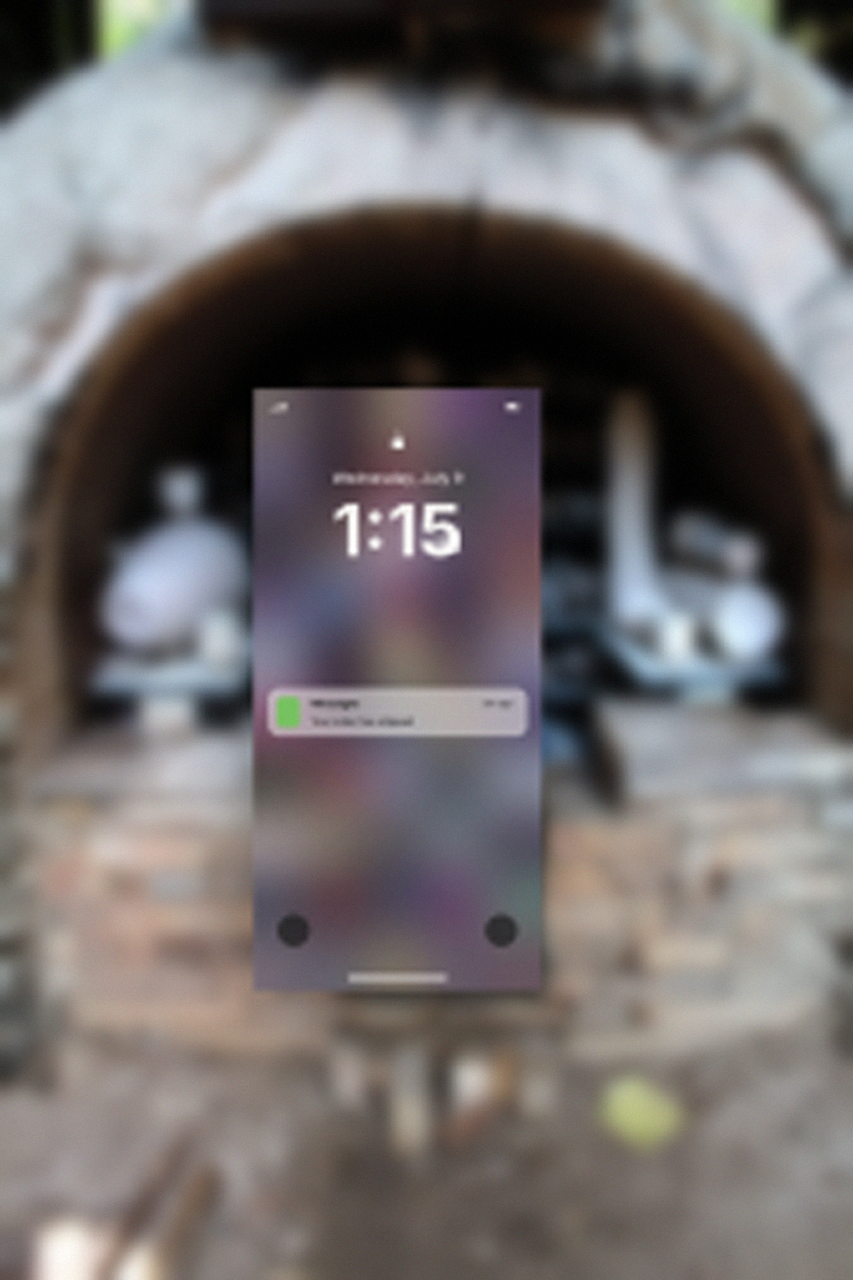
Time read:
1h15
